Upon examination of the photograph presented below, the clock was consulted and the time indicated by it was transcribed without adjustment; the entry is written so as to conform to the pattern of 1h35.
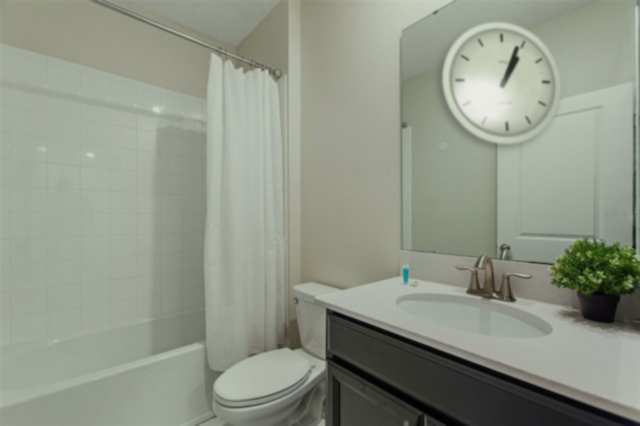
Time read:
1h04
